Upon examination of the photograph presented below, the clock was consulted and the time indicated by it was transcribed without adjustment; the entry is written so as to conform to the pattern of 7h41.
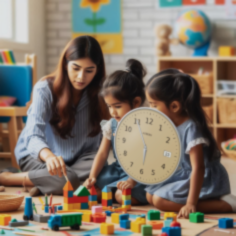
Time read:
5h55
